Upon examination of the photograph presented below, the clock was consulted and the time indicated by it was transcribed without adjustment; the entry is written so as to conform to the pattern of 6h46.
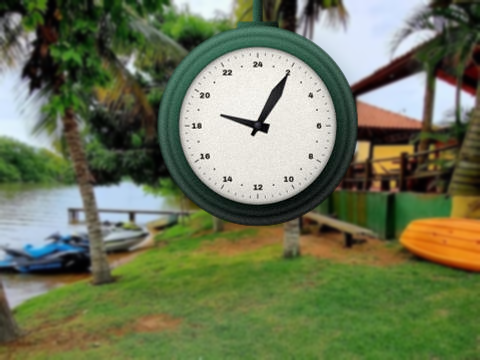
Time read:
19h05
